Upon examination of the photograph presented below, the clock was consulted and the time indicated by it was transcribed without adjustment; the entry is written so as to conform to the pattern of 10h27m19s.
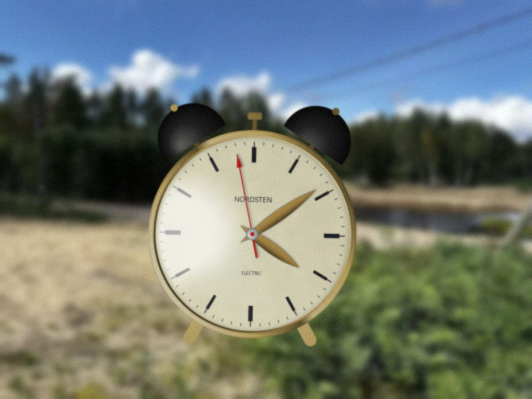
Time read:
4h08m58s
